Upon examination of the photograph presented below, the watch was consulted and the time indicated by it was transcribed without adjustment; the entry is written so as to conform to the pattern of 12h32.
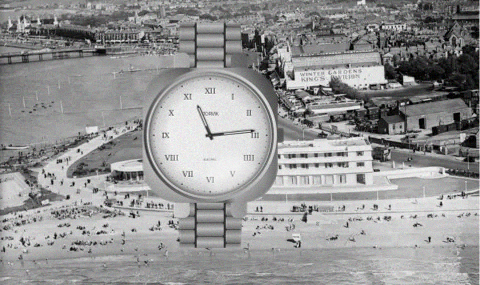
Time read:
11h14
